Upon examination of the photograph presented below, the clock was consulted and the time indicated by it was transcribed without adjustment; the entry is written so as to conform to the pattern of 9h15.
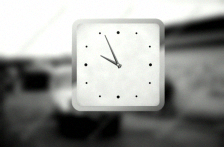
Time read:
9h56
